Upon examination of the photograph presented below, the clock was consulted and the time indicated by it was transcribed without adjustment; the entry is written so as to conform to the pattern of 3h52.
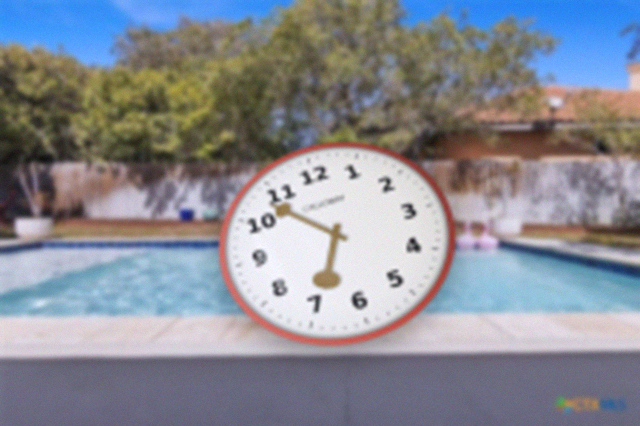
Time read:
6h53
